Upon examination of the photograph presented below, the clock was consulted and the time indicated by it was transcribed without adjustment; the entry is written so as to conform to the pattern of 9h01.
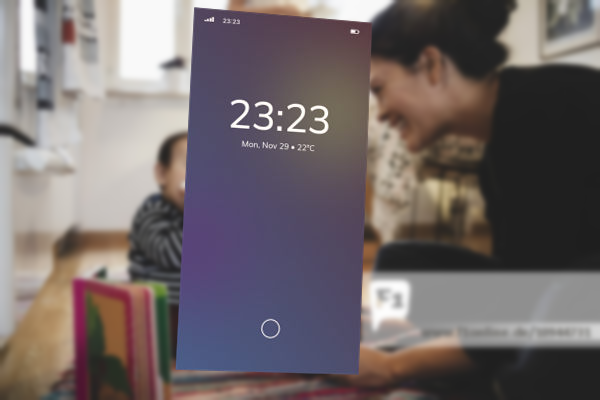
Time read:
23h23
